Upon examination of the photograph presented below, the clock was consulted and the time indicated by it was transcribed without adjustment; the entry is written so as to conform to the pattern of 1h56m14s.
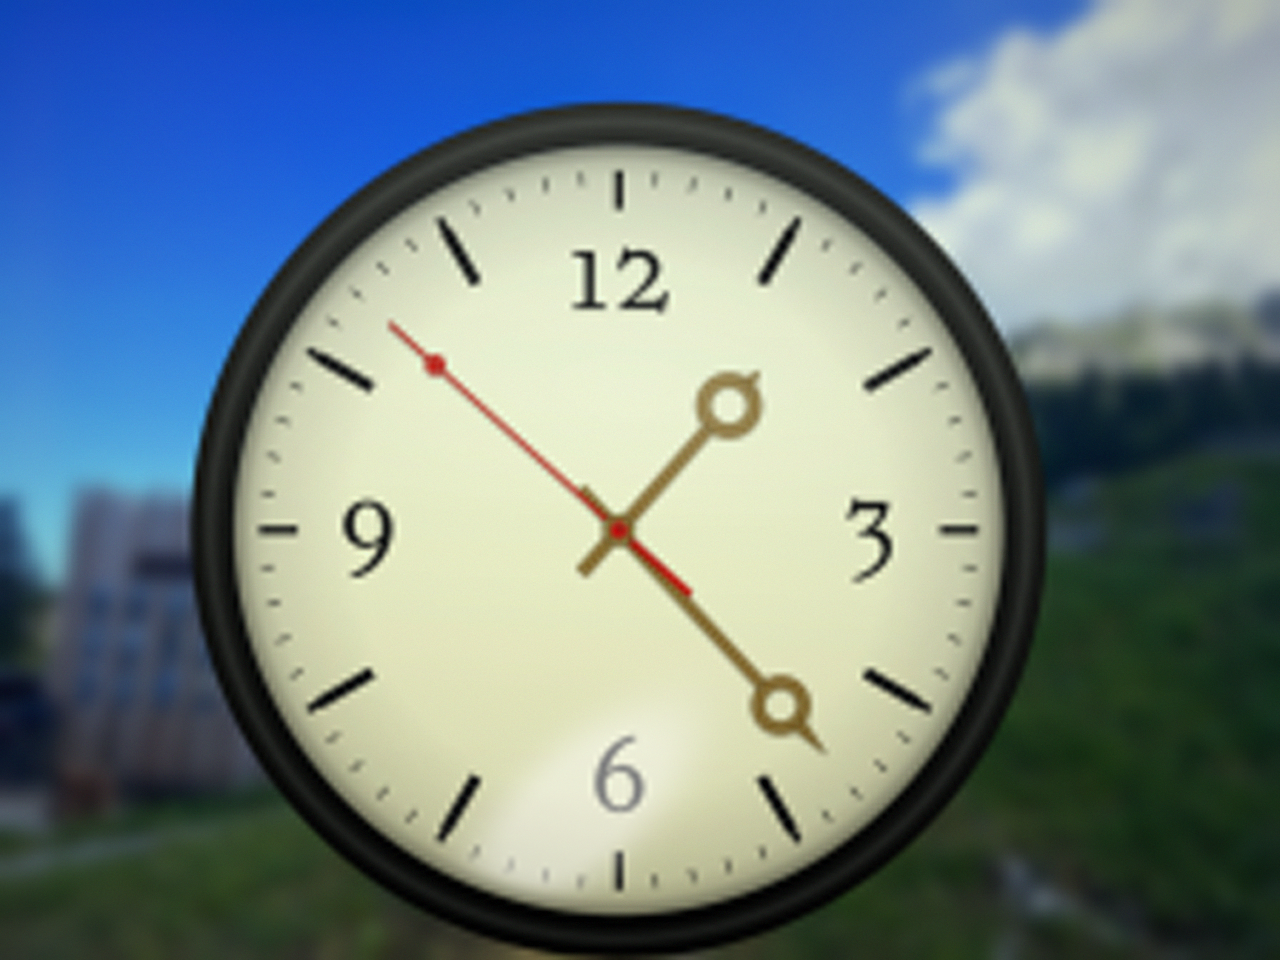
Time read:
1h22m52s
